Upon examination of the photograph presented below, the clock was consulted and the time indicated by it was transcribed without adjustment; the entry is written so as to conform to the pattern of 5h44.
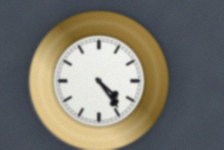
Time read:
4h24
